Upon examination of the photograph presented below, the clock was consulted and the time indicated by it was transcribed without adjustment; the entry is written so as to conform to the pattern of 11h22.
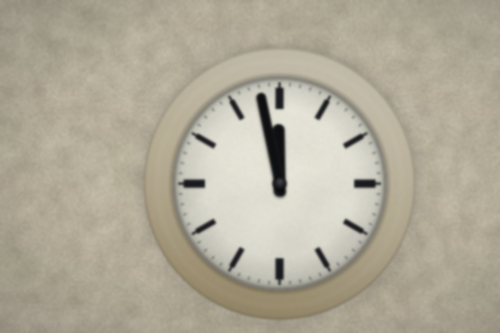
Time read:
11h58
